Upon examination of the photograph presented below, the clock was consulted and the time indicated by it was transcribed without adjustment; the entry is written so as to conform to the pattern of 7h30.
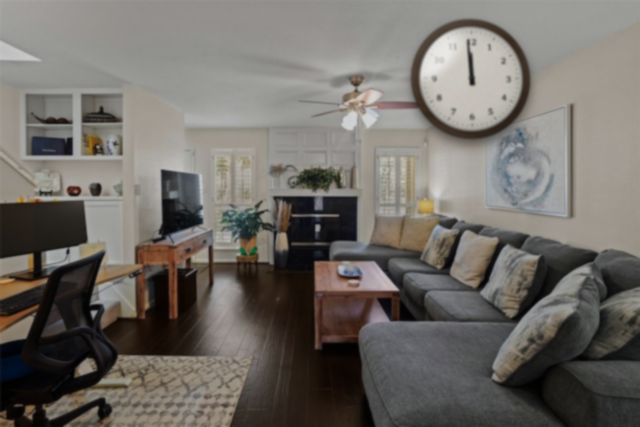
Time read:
11h59
